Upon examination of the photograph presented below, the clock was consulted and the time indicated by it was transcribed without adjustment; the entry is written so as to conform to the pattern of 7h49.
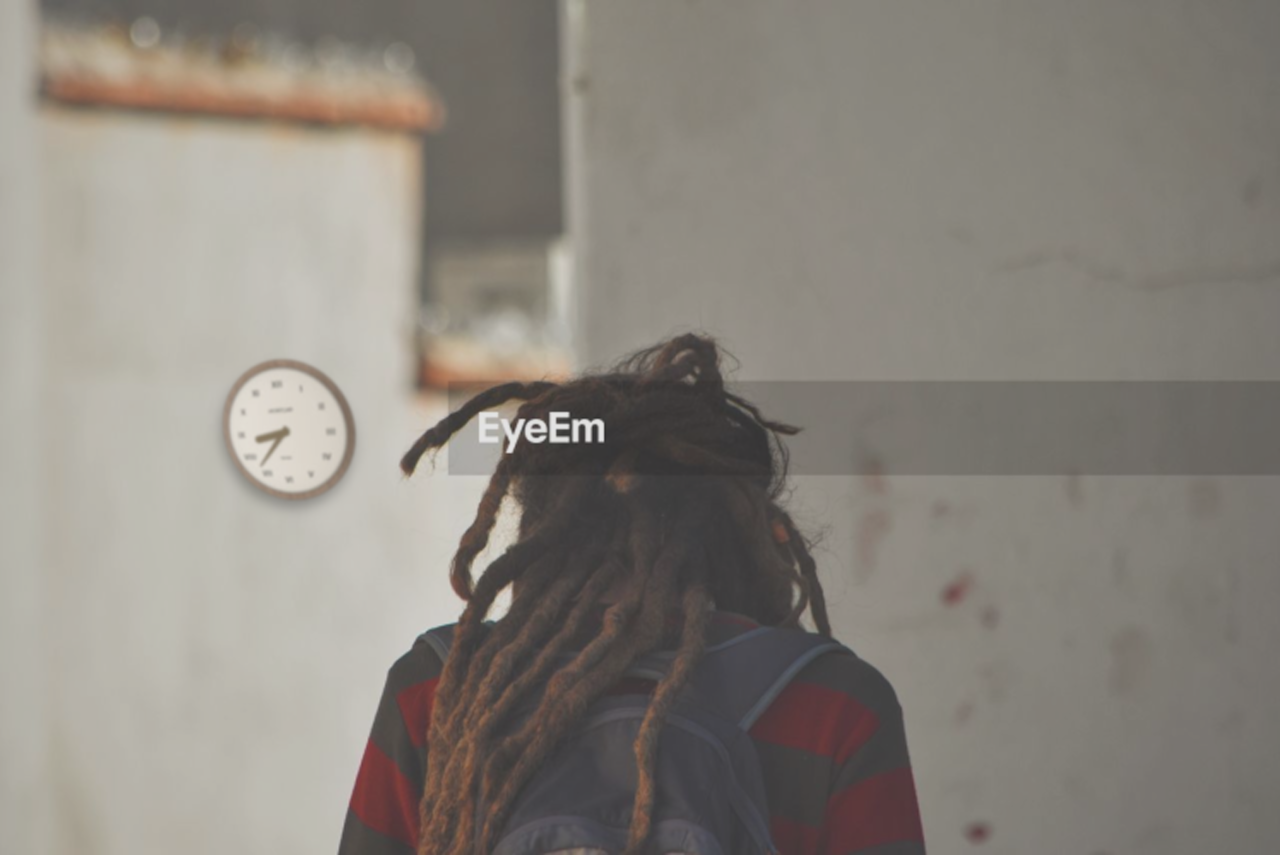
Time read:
8h37
